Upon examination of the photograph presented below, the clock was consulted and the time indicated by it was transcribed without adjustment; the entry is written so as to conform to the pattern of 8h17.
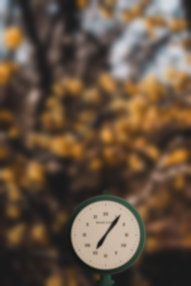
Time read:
7h06
